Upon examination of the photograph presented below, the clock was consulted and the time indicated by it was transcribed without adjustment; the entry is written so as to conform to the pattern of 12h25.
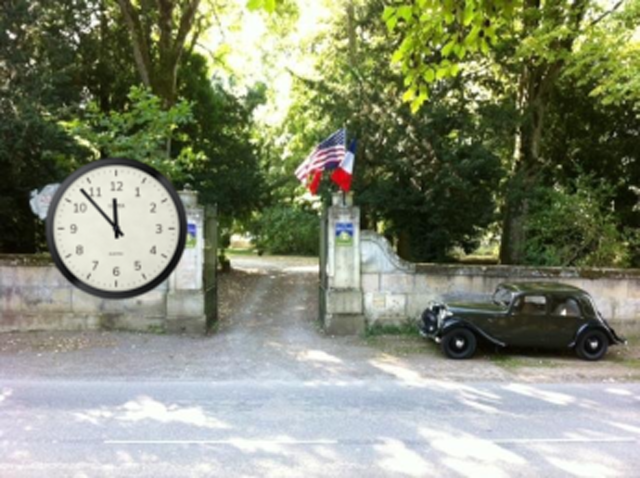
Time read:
11h53
